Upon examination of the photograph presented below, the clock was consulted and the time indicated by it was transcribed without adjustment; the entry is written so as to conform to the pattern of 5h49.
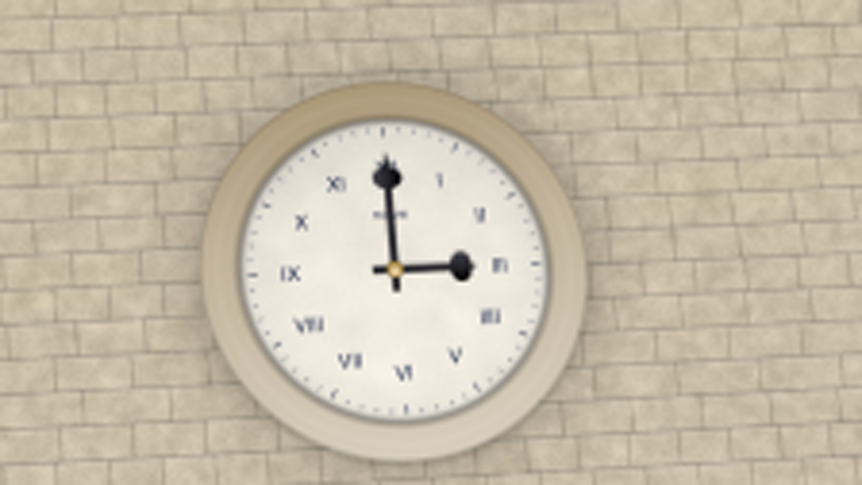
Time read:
3h00
